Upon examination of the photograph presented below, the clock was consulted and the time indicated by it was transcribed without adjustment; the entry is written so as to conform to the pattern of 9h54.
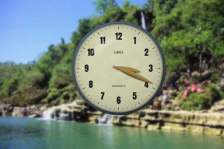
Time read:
3h19
